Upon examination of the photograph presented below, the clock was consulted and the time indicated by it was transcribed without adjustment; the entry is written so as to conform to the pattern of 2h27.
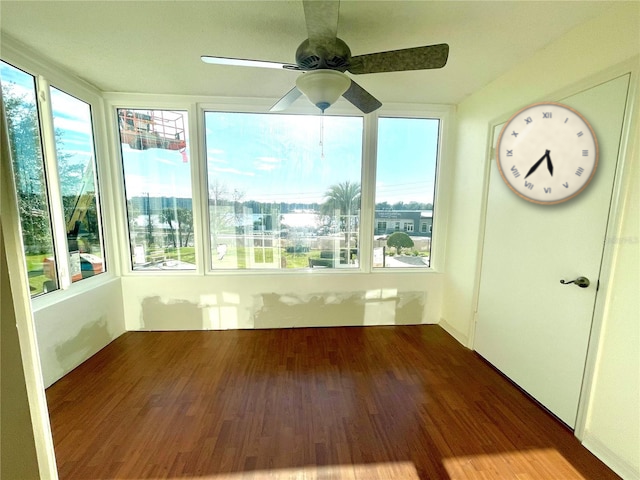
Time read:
5h37
